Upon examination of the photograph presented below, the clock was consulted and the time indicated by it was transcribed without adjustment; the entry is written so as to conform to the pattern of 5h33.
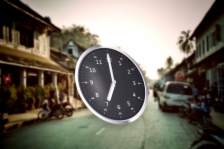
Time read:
7h00
